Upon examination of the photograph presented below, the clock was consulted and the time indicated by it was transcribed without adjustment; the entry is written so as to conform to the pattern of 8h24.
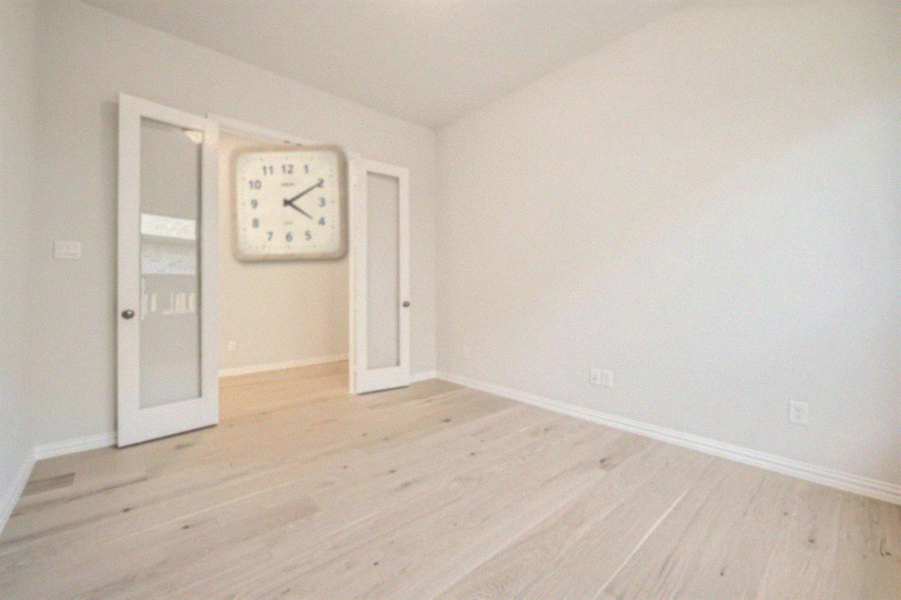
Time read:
4h10
